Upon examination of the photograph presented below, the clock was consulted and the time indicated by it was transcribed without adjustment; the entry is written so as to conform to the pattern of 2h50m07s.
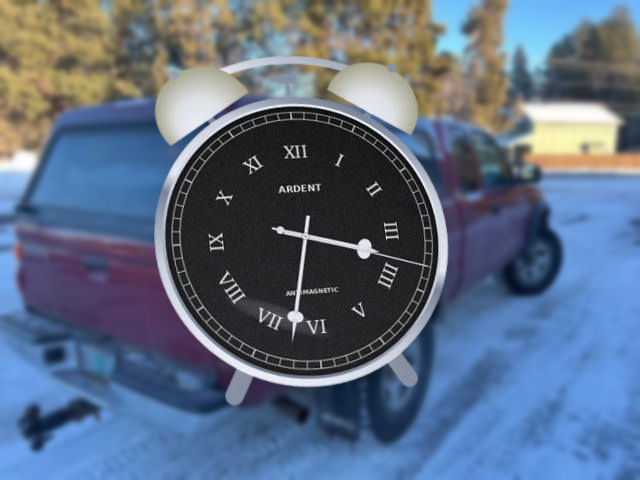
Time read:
3h32m18s
